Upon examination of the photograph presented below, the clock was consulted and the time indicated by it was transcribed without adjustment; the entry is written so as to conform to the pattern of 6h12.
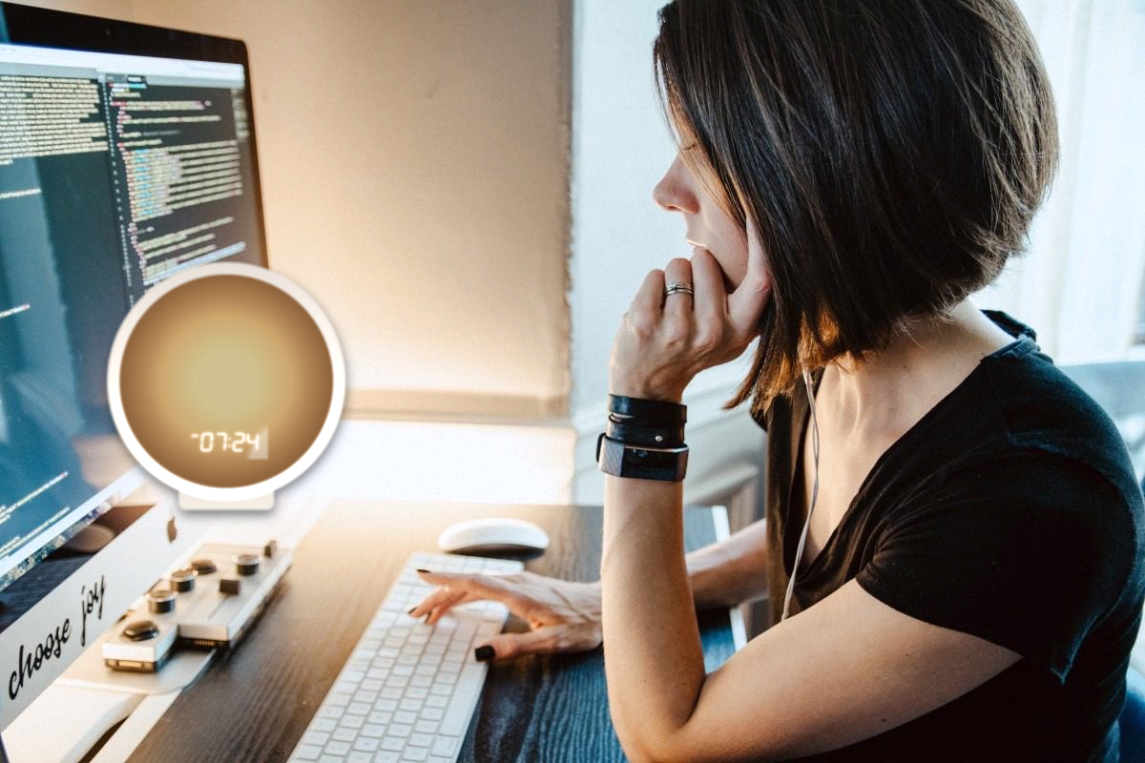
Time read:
7h24
